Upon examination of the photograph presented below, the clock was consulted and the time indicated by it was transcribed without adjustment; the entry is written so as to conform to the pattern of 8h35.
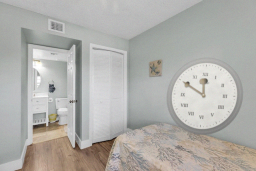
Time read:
11h50
